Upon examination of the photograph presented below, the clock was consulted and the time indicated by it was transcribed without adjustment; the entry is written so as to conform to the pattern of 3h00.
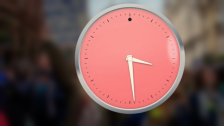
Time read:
3h29
